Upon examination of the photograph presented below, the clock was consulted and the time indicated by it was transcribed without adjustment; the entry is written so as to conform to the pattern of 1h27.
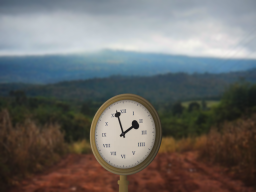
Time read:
1h57
